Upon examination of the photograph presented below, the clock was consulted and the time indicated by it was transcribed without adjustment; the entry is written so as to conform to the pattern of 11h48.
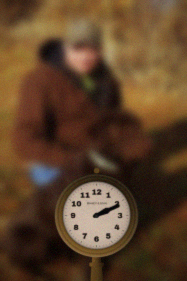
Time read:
2h11
